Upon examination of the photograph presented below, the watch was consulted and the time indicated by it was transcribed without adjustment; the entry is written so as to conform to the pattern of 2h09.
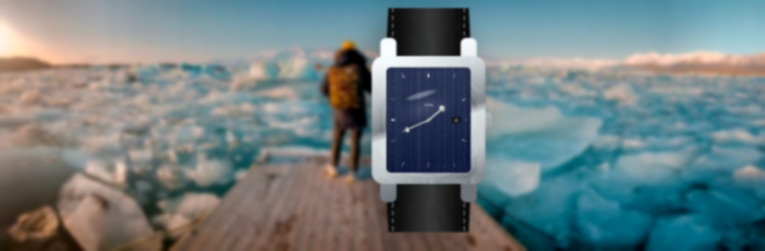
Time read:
1h41
